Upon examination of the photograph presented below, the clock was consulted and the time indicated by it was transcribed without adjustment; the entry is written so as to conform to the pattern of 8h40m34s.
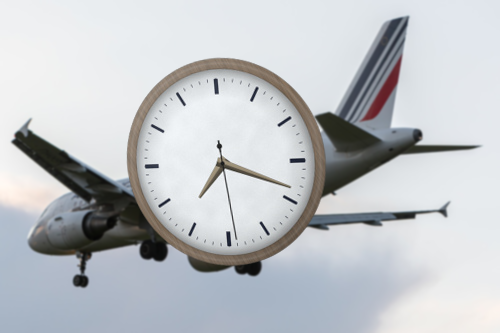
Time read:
7h18m29s
